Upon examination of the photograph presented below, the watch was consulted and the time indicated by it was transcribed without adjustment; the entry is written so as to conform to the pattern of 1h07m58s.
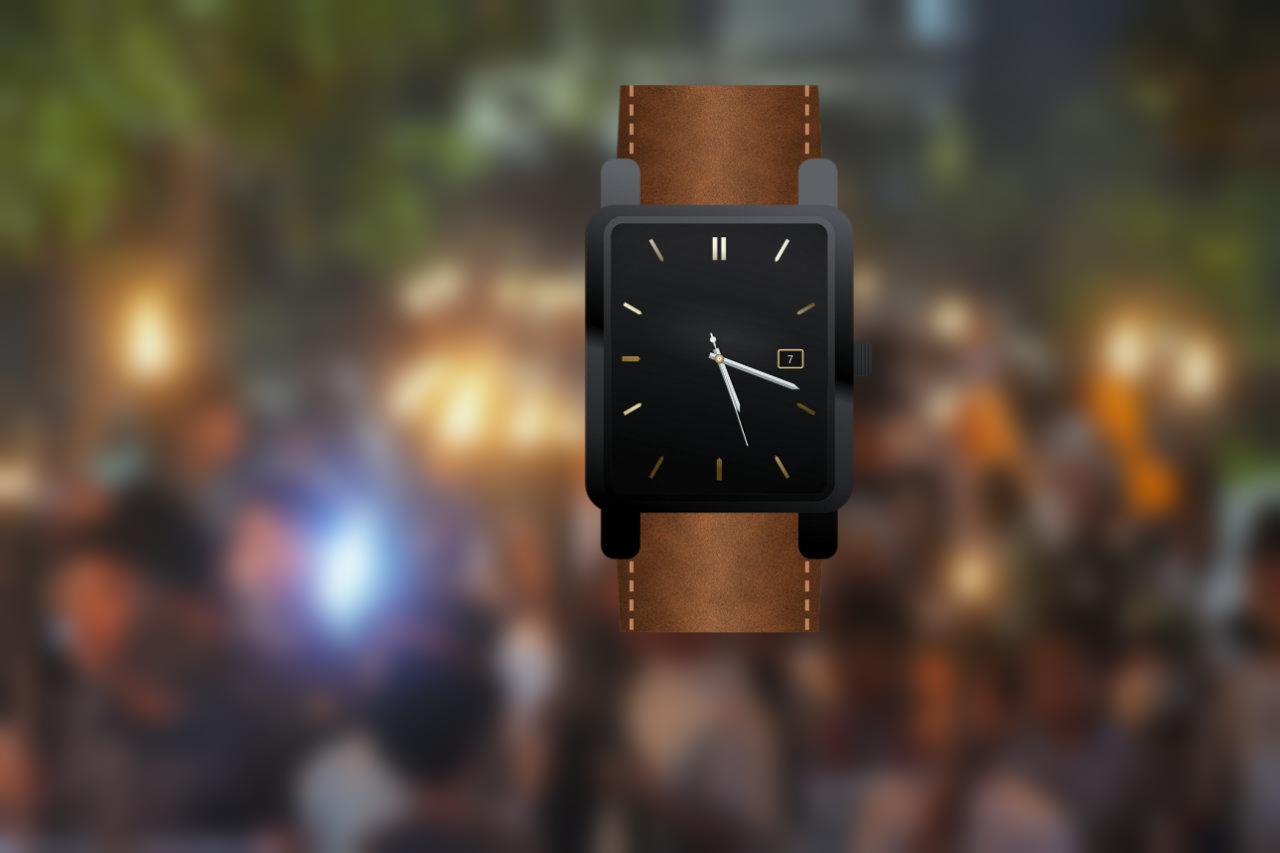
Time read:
5h18m27s
